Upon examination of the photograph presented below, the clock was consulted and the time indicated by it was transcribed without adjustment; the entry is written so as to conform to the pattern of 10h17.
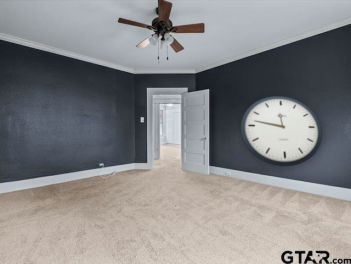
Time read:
11h47
